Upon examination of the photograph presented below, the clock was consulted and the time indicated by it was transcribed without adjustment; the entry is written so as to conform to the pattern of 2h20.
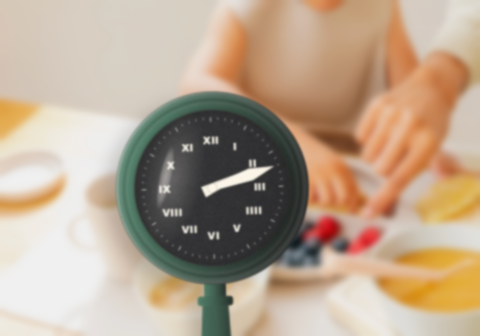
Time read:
2h12
